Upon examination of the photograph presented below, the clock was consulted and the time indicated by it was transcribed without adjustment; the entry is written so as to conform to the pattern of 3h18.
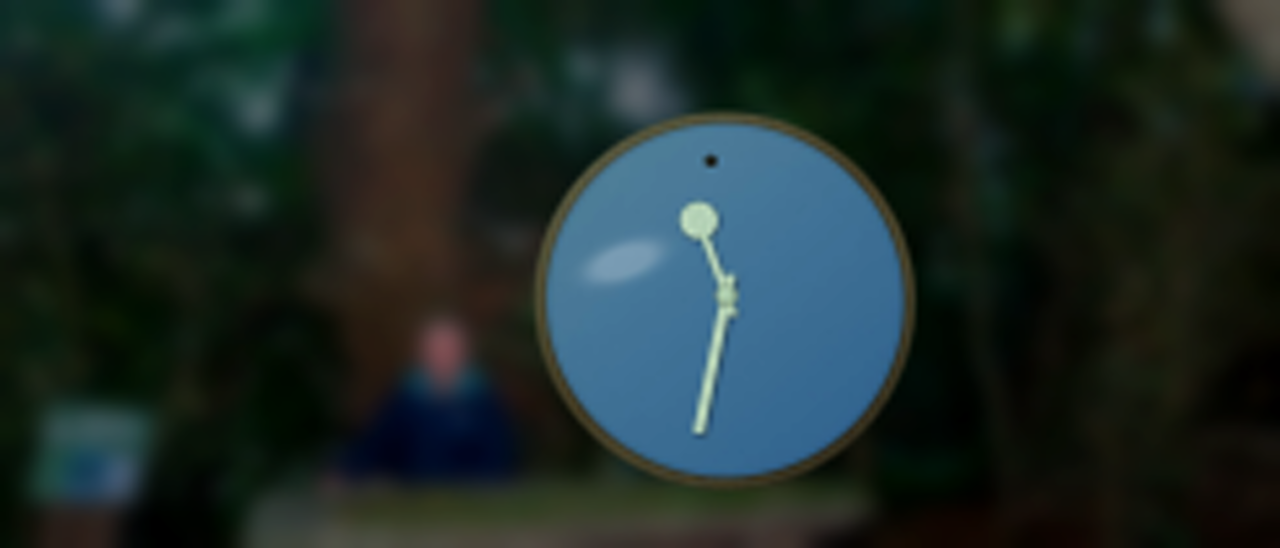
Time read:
11h33
